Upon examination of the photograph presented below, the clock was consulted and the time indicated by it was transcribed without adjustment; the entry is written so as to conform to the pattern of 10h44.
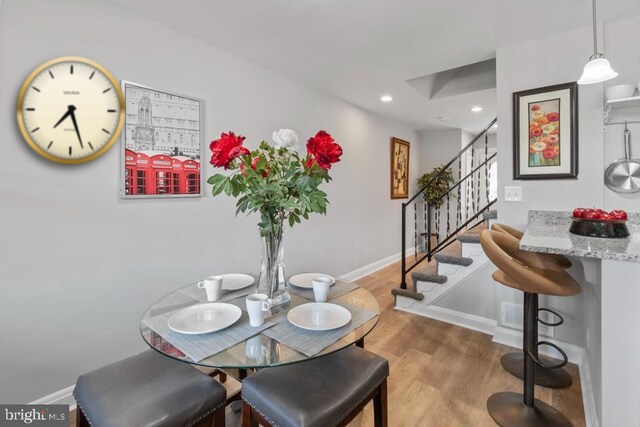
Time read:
7h27
